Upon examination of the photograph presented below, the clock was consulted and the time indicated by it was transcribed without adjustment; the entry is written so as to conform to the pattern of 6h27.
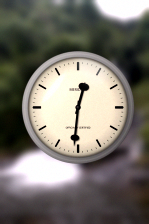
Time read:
12h31
